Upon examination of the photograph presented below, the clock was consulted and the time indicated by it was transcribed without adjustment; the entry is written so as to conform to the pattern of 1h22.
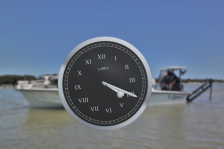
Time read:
4h20
